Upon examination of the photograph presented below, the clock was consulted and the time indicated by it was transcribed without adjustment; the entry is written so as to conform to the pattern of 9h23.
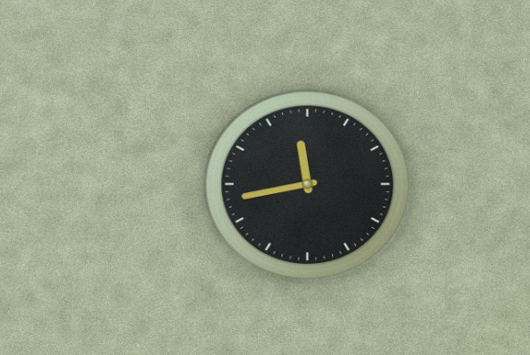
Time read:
11h43
